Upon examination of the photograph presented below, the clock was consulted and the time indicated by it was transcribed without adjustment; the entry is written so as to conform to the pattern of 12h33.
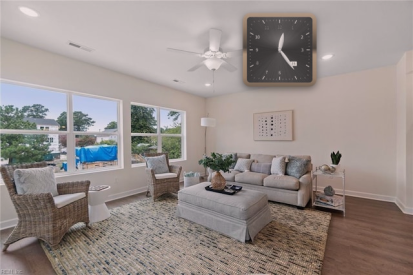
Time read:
12h24
